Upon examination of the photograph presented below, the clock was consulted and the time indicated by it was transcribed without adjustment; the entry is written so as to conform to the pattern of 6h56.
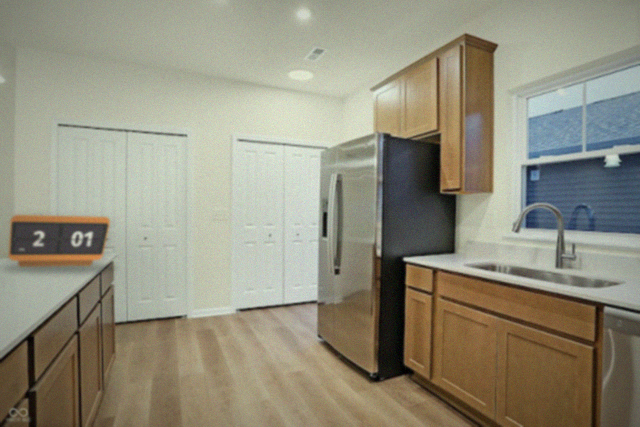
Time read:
2h01
